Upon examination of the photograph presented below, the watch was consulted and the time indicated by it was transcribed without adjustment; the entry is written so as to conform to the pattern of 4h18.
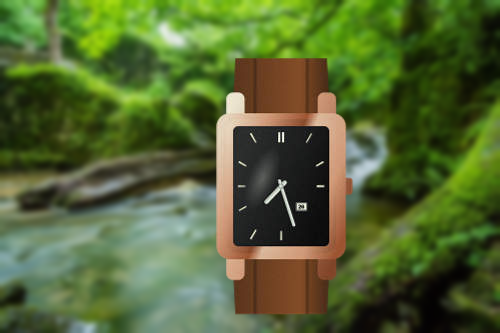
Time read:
7h27
